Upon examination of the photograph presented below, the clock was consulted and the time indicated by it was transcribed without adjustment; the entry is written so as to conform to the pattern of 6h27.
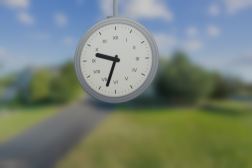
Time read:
9h33
